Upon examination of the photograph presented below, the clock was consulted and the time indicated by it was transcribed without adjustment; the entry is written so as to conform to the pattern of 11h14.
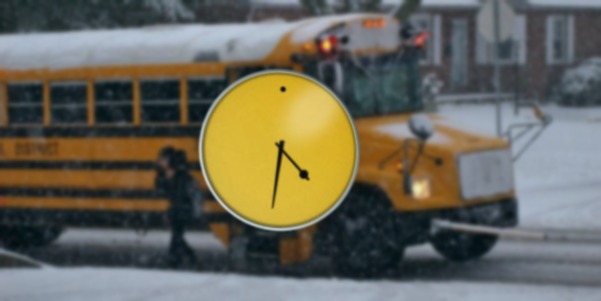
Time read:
4h31
